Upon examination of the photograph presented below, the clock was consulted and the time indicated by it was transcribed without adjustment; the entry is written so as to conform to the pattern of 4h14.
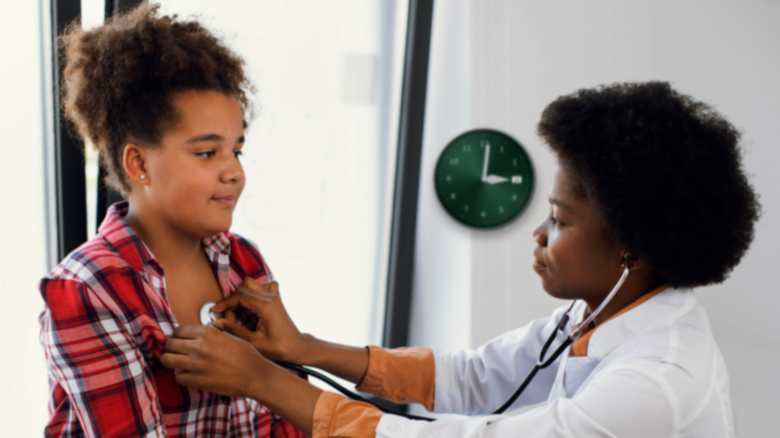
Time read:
3h01
